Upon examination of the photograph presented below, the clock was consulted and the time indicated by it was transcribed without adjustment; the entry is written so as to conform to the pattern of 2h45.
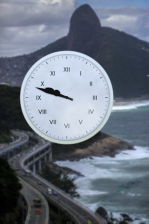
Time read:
9h48
